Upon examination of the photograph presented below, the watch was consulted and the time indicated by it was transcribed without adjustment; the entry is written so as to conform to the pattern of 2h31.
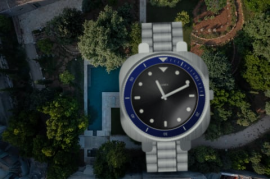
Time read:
11h11
